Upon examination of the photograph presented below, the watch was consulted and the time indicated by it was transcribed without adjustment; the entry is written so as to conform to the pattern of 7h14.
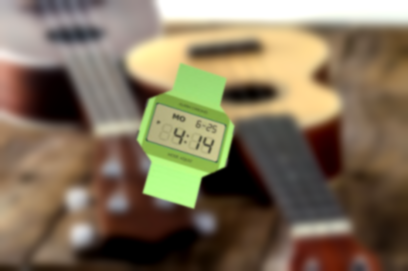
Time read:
4h14
